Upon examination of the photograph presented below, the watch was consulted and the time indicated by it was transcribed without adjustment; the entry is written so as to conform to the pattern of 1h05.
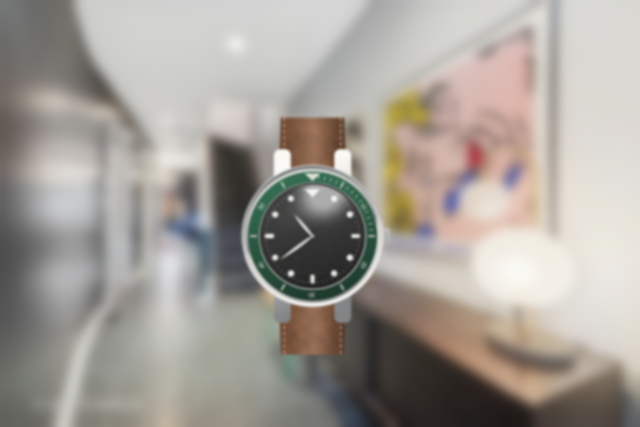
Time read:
10h39
